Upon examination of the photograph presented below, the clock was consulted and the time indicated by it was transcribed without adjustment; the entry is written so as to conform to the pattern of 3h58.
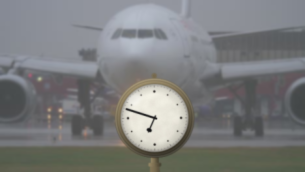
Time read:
6h48
